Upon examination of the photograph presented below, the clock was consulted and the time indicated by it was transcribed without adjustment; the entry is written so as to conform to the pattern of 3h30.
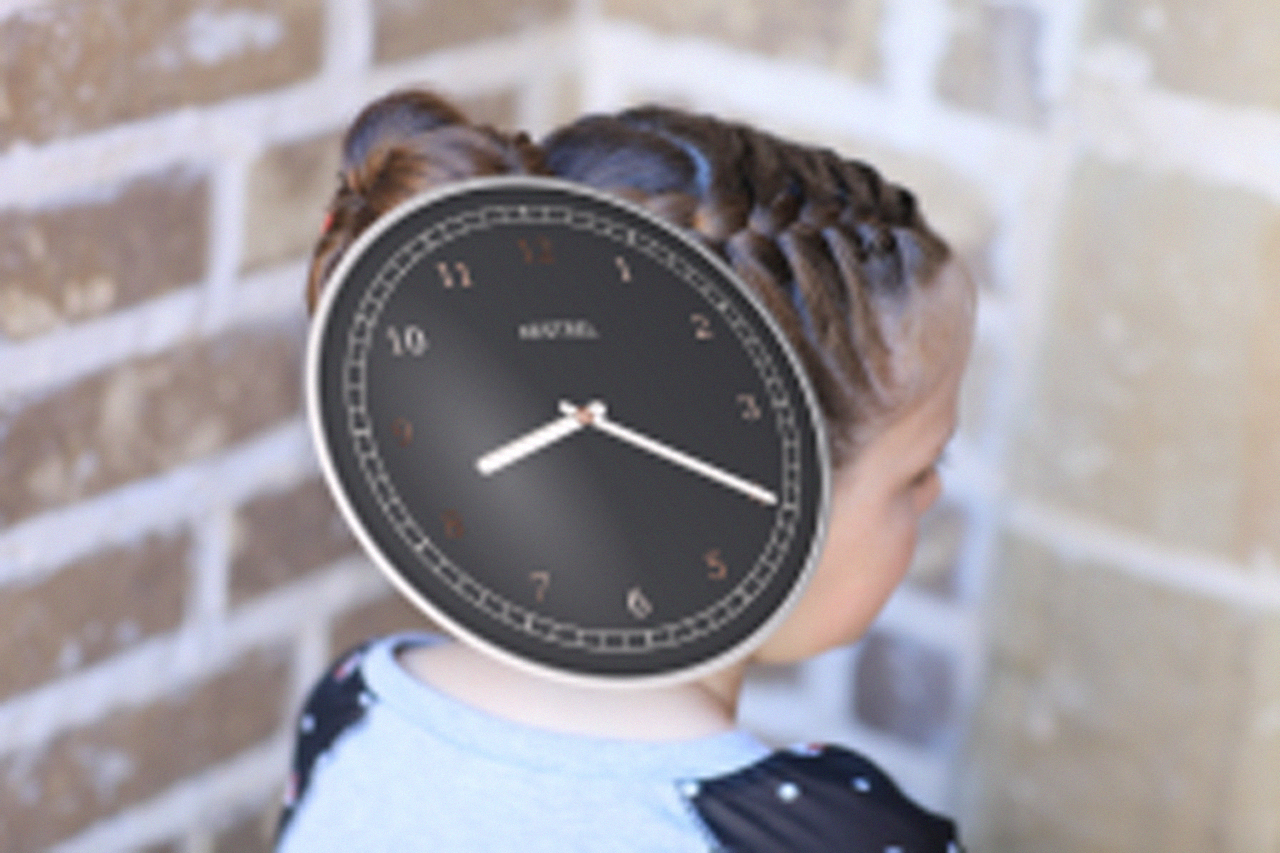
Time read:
8h20
